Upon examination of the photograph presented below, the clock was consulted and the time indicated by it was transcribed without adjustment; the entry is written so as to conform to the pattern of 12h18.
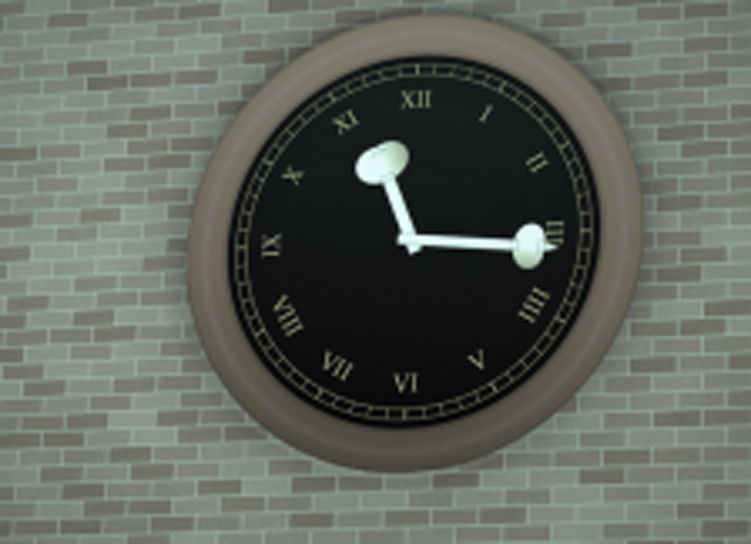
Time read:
11h16
